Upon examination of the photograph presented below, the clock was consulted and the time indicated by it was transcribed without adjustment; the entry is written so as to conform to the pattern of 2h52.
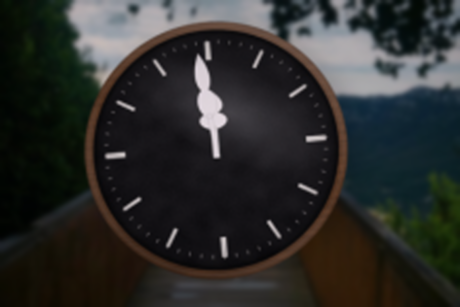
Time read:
11h59
